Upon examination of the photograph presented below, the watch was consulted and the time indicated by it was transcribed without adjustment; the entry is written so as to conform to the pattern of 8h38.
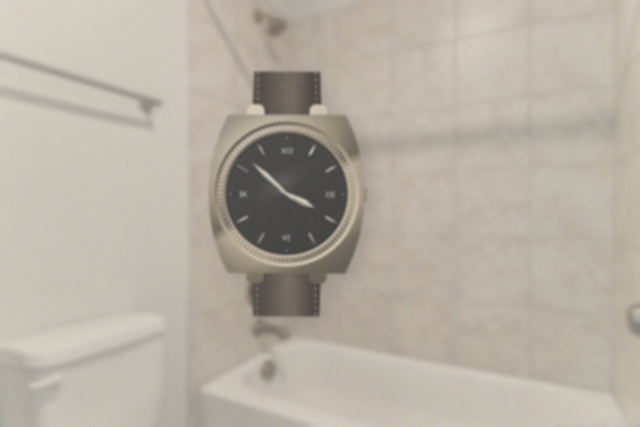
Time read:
3h52
